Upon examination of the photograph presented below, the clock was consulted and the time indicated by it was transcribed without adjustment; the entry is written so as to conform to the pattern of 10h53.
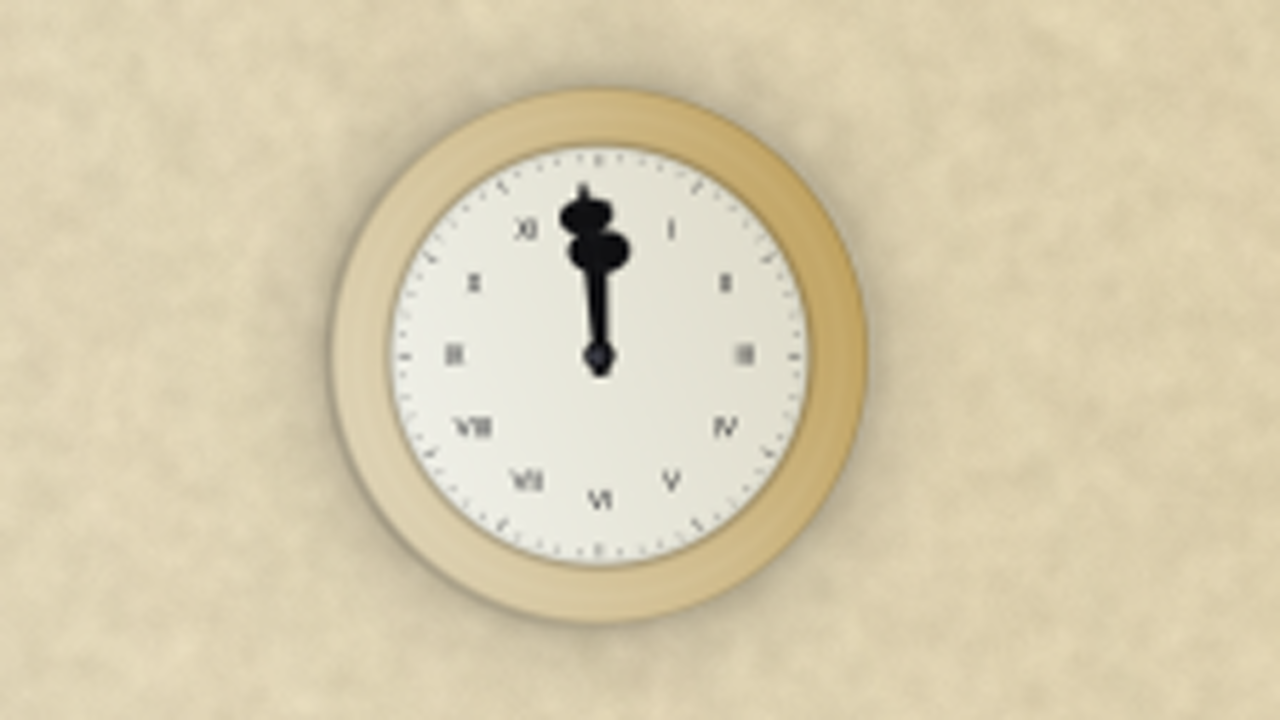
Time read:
11h59
